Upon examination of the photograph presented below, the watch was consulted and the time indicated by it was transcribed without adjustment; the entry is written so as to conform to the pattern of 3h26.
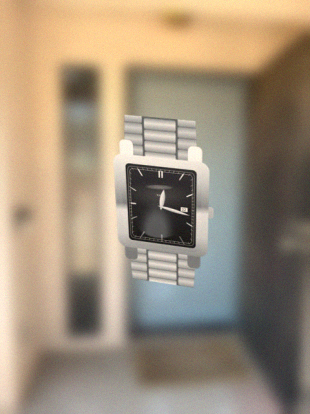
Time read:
12h17
